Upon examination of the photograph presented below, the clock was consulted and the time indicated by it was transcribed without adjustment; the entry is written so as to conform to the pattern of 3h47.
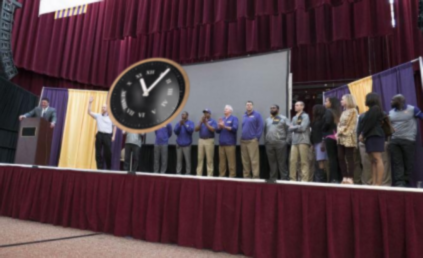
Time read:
11h06
